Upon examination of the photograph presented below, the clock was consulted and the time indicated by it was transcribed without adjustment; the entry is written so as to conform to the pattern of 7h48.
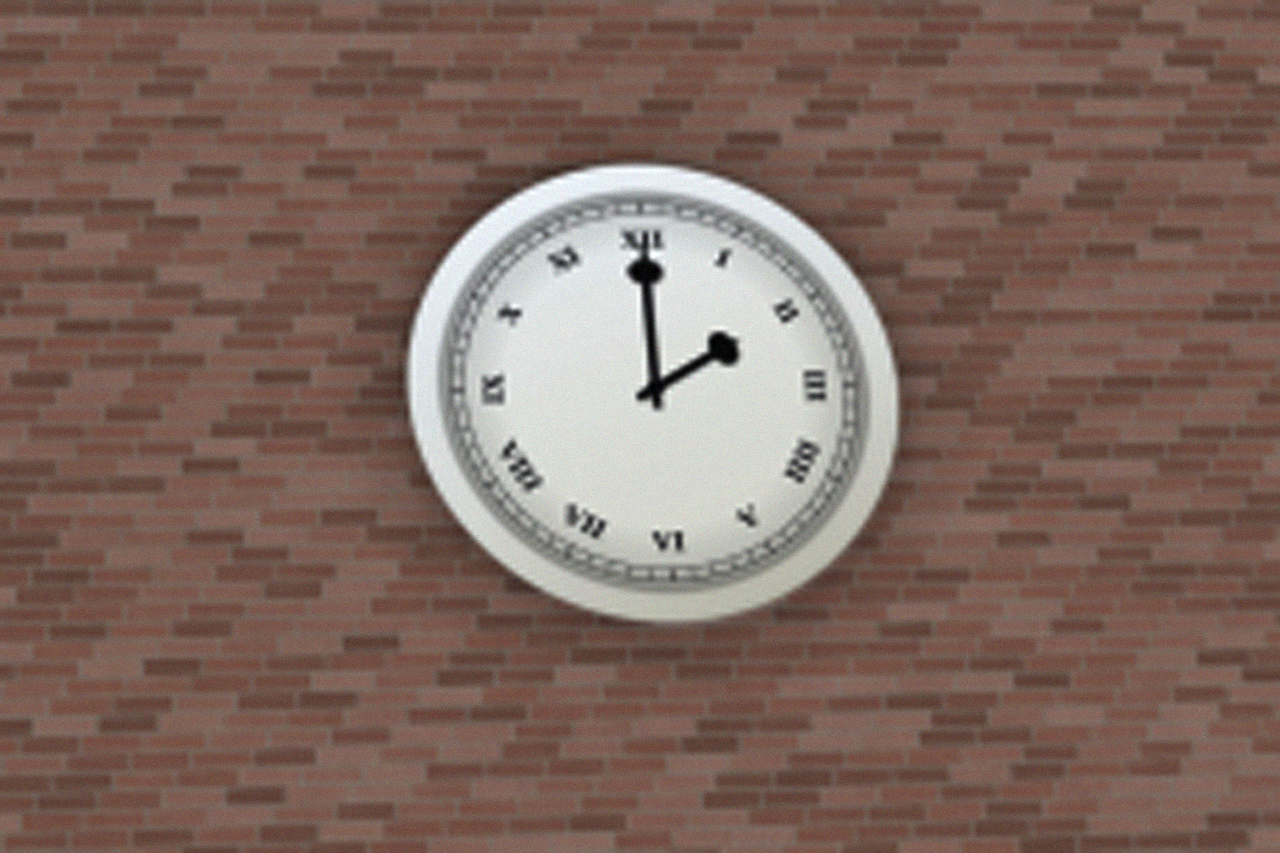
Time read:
2h00
